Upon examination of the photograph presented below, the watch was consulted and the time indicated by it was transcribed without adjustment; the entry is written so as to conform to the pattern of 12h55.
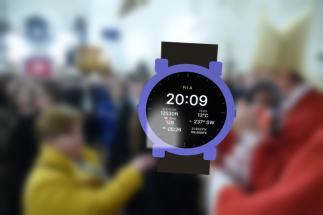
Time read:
20h09
